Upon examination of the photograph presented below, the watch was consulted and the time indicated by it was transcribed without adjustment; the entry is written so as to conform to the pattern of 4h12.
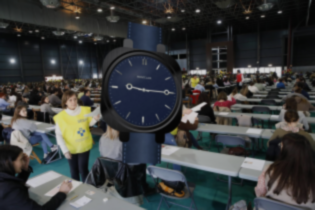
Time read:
9h15
